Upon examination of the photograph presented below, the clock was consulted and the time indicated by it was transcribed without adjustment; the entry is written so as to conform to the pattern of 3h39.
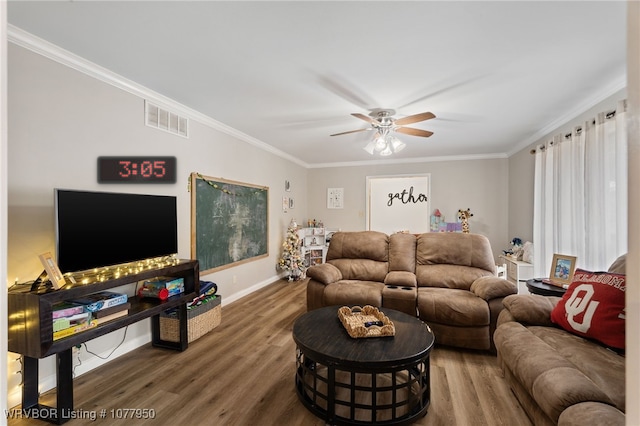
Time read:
3h05
